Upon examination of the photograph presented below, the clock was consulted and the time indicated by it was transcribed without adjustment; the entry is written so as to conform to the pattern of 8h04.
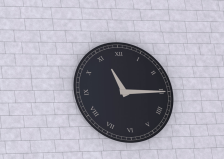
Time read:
11h15
